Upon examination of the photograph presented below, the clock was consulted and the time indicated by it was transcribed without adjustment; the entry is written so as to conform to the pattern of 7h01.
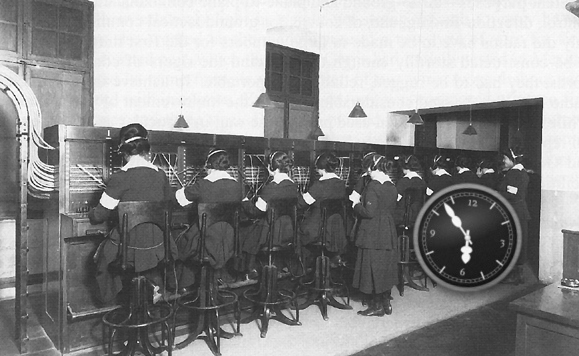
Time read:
5h53
